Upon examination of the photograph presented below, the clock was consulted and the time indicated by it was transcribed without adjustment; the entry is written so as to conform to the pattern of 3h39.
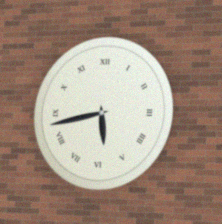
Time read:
5h43
